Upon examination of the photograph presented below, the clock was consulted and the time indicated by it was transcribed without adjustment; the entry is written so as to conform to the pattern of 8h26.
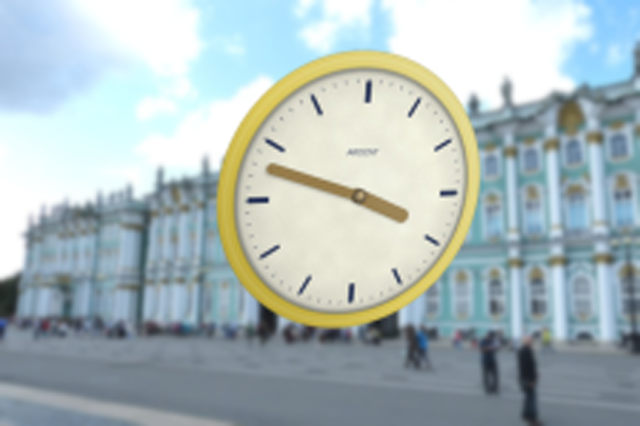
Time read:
3h48
